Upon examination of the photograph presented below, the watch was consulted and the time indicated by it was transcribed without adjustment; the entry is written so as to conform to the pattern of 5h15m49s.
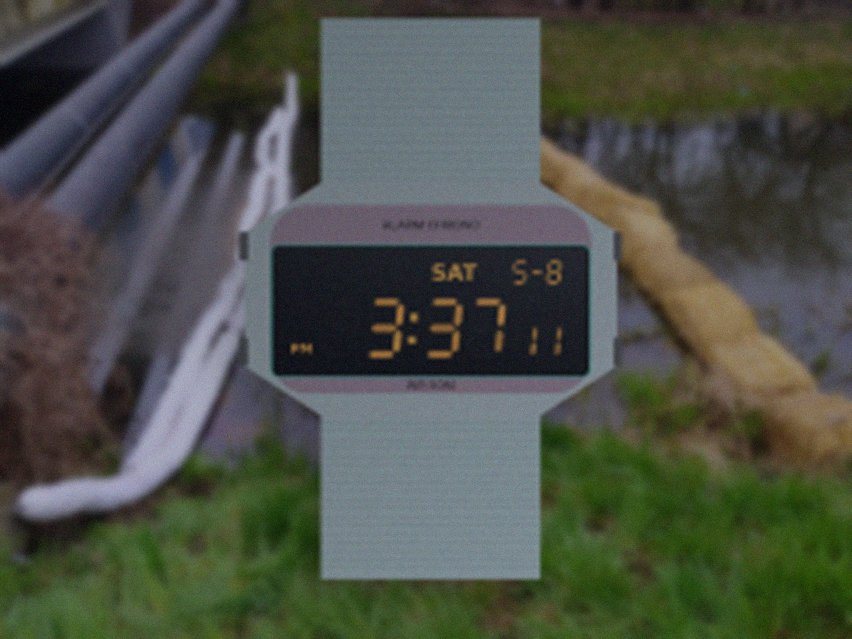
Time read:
3h37m11s
